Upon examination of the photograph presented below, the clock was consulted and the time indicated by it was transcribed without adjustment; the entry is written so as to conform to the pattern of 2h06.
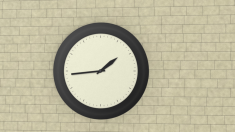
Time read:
1h44
